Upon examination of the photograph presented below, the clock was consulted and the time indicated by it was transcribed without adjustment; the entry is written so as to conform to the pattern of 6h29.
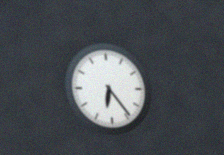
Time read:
6h24
